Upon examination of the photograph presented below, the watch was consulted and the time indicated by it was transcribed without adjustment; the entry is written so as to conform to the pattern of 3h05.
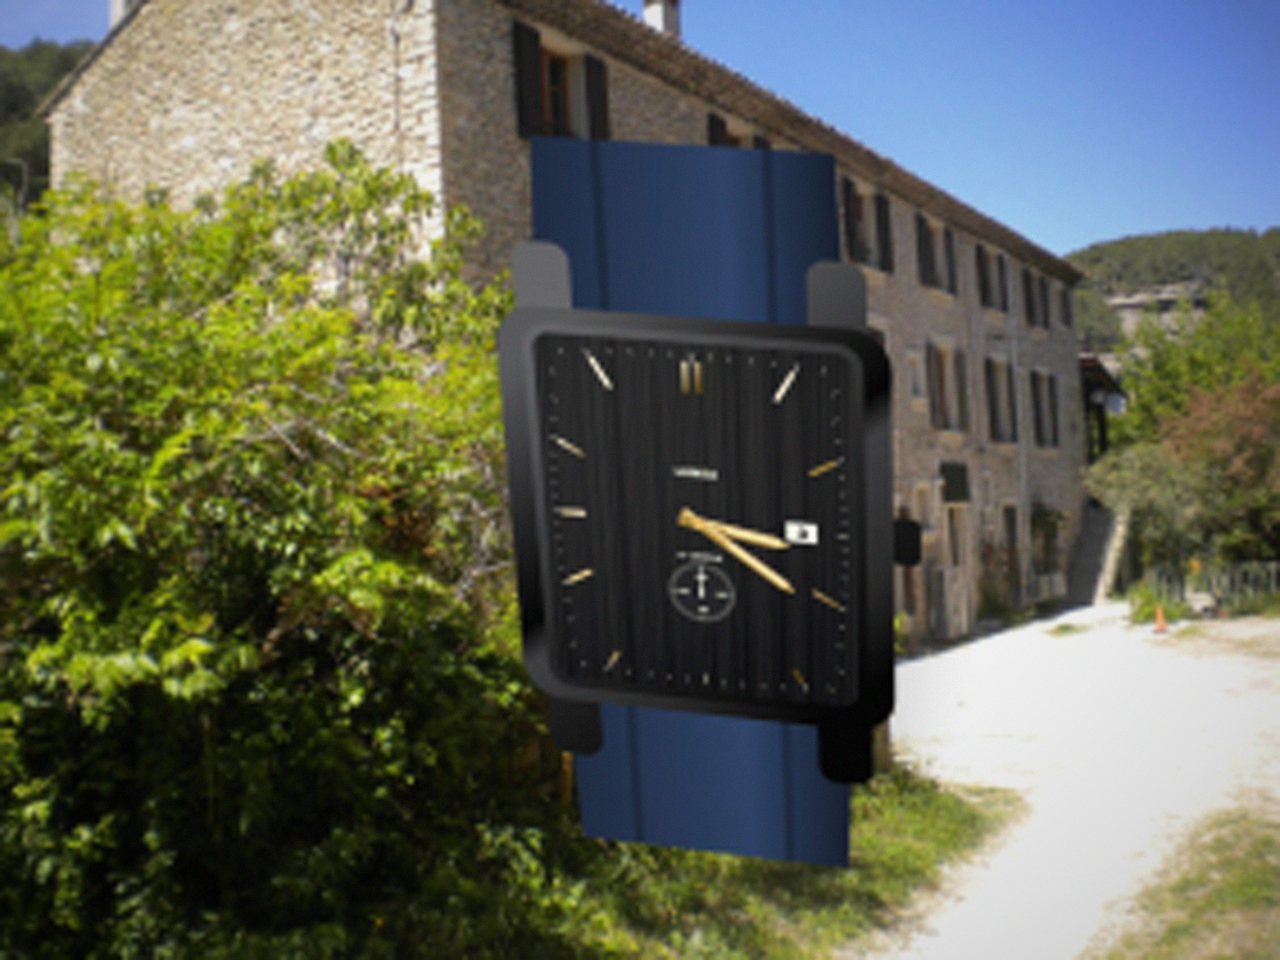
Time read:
3h21
